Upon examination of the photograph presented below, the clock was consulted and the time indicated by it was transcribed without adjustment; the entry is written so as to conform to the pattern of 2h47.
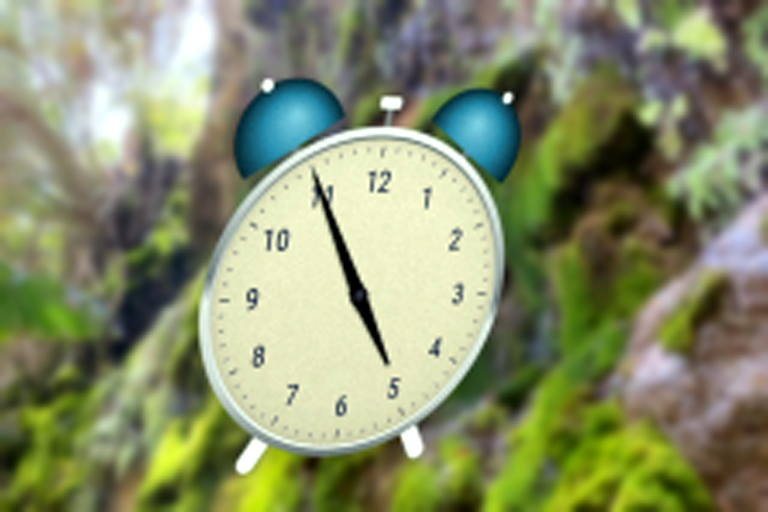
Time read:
4h55
